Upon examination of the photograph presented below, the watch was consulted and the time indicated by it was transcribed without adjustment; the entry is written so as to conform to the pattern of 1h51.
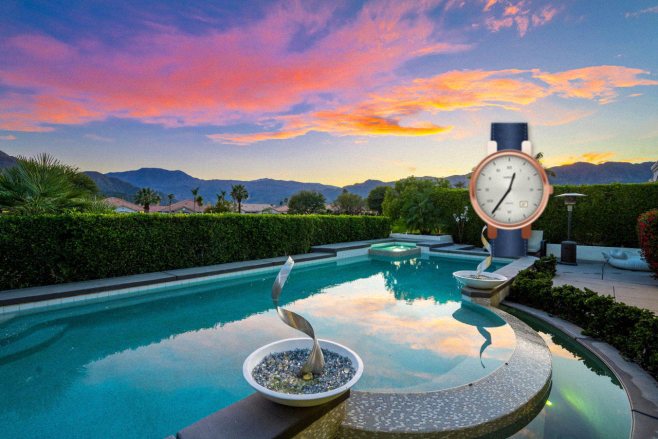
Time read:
12h36
